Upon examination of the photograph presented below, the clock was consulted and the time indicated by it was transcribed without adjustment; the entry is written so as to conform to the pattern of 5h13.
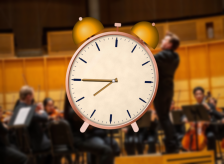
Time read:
7h45
